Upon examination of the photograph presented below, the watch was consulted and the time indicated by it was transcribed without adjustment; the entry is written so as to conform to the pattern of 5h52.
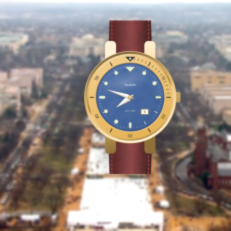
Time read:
7h48
